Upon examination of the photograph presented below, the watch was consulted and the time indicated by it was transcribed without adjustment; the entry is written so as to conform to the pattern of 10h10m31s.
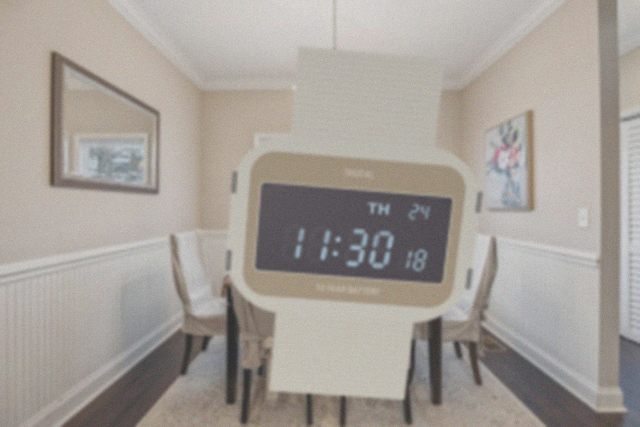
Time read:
11h30m18s
